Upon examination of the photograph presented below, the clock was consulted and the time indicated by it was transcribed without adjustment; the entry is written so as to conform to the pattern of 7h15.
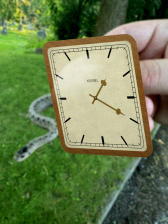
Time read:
1h20
